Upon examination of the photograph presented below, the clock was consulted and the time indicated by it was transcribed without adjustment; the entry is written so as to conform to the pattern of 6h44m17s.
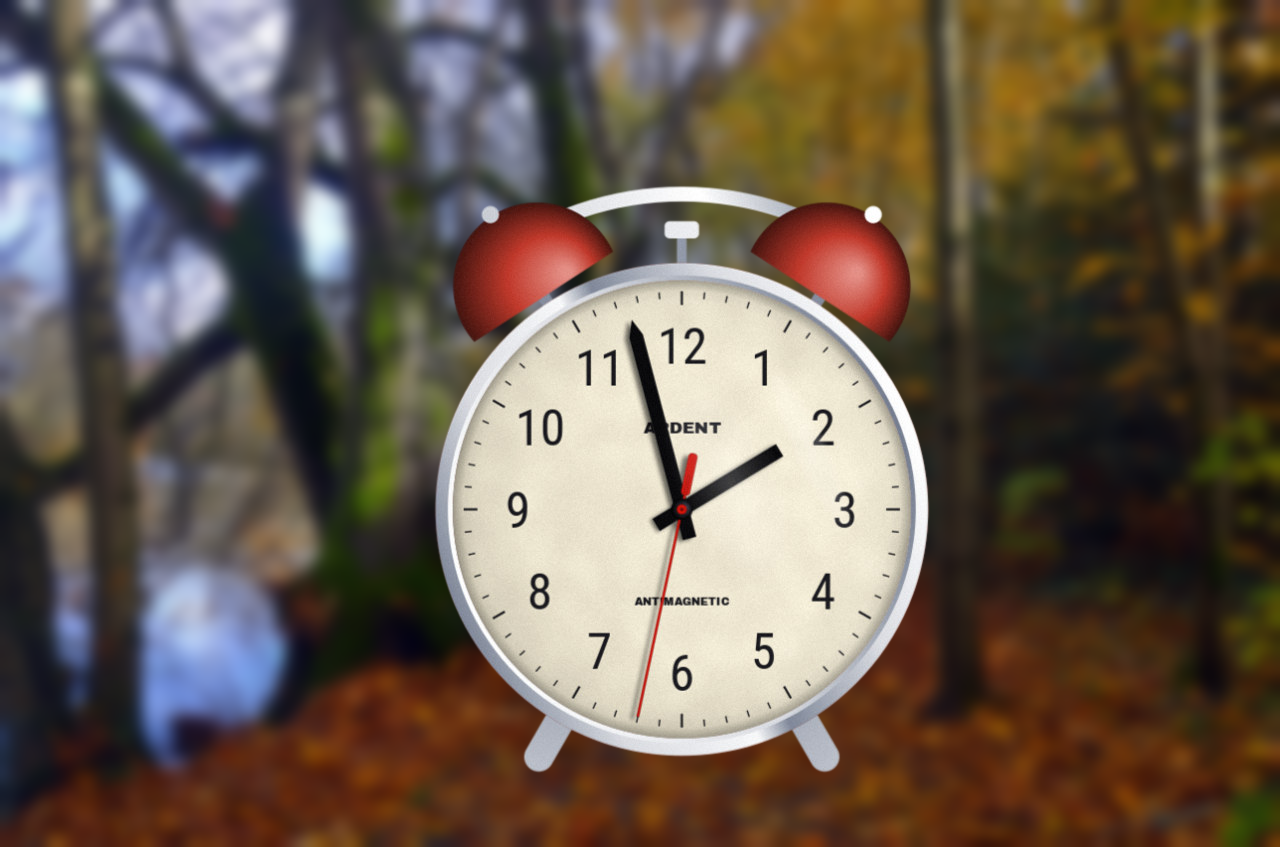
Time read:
1h57m32s
